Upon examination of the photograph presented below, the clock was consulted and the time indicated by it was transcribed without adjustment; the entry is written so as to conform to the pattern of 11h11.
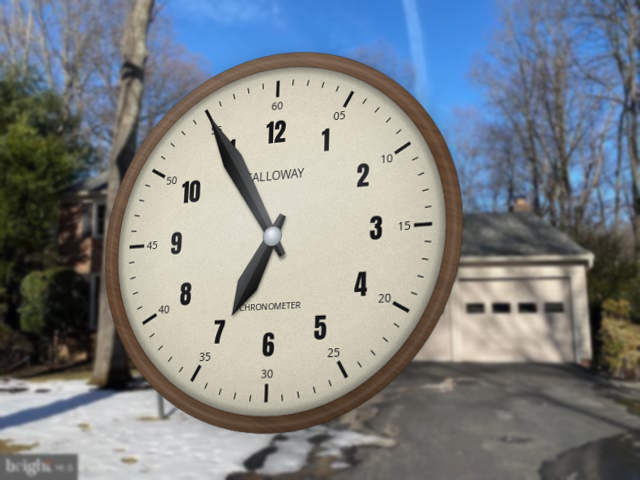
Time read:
6h55
